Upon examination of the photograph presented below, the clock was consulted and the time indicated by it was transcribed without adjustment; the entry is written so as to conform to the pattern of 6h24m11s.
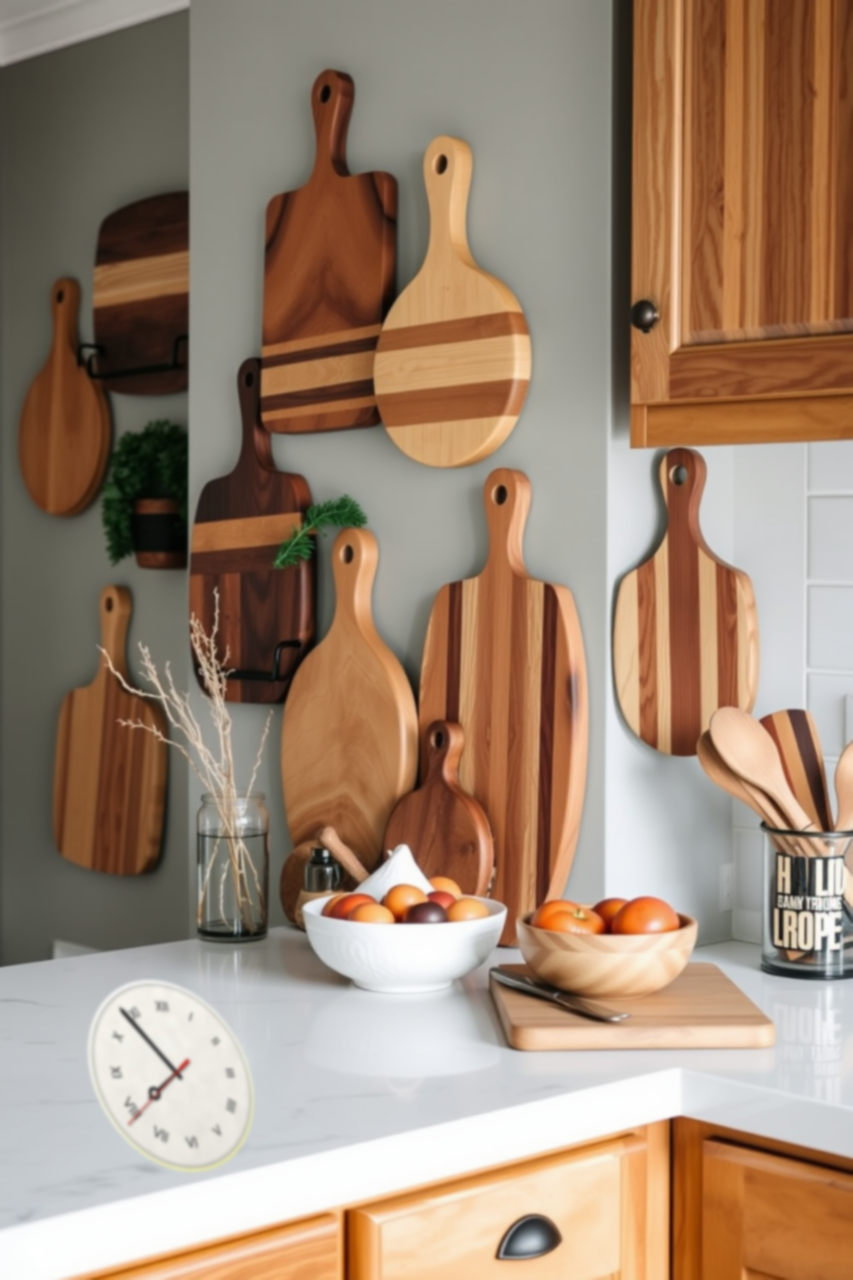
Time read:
7h53m39s
